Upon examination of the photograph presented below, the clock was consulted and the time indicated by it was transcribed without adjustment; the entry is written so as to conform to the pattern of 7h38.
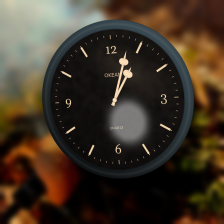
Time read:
1h03
